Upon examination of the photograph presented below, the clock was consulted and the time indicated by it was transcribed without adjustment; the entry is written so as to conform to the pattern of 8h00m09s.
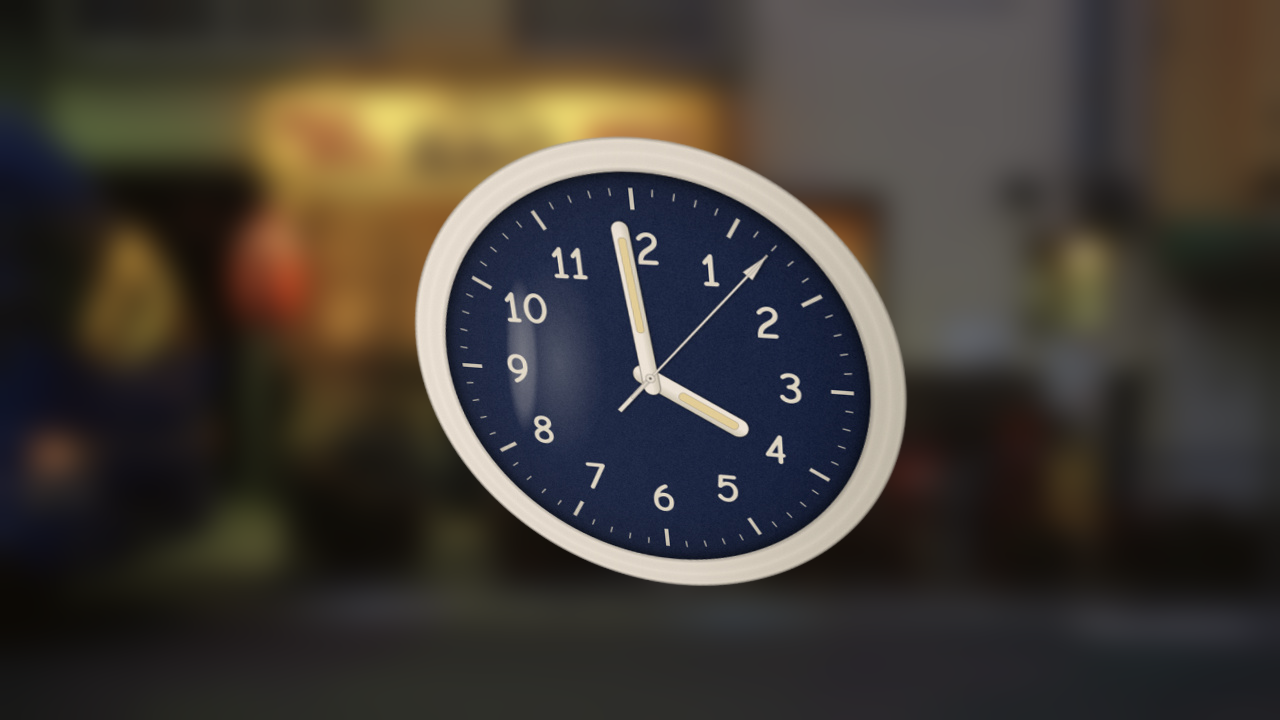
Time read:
3h59m07s
